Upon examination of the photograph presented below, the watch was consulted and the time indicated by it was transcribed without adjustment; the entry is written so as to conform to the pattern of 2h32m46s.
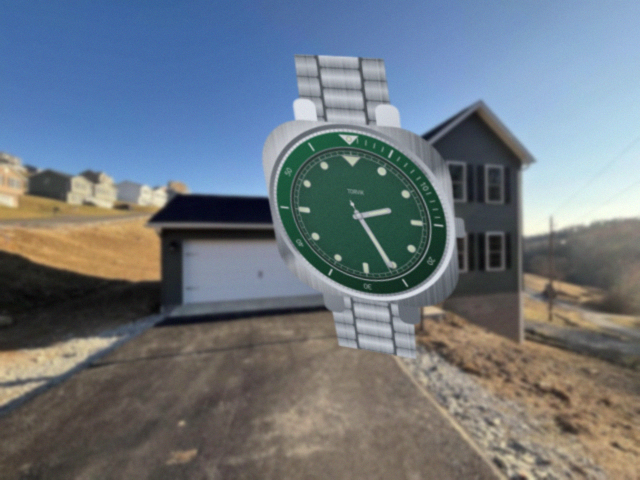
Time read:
2h25m26s
